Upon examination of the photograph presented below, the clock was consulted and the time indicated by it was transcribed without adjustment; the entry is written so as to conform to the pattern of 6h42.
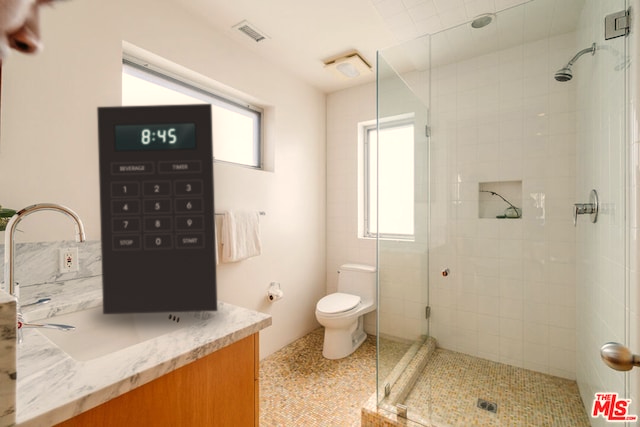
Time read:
8h45
